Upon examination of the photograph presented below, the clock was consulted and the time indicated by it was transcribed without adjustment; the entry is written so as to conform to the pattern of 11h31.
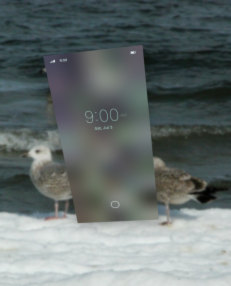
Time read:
9h00
